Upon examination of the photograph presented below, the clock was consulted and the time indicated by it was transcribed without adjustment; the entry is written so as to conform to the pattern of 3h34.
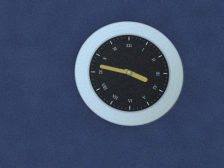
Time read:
3h47
